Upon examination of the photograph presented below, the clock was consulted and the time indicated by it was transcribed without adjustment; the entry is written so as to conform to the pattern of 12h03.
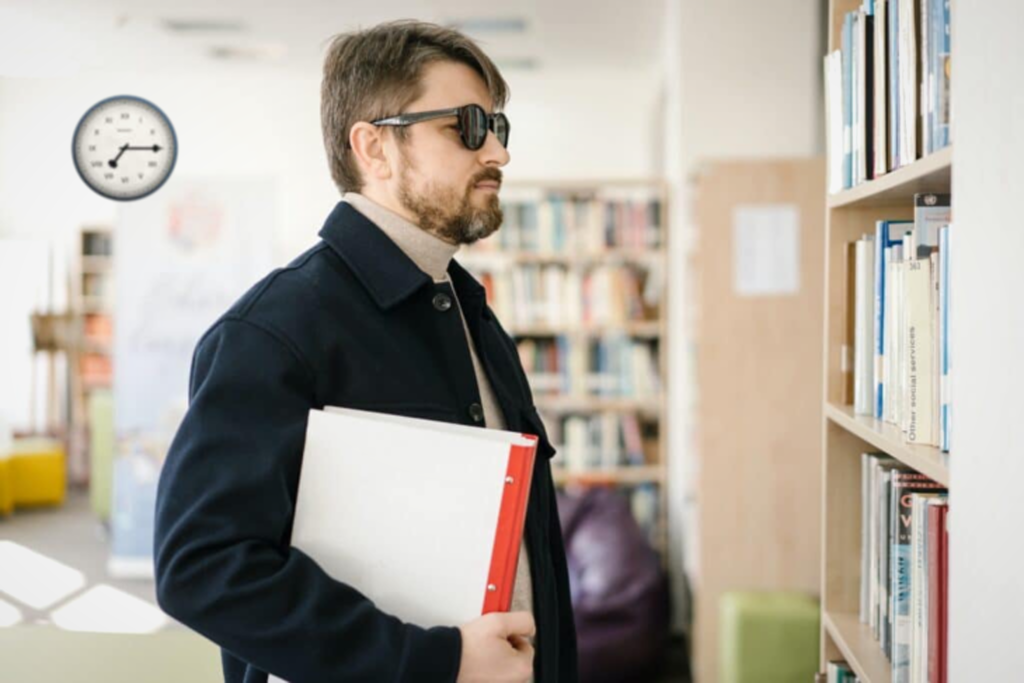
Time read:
7h15
